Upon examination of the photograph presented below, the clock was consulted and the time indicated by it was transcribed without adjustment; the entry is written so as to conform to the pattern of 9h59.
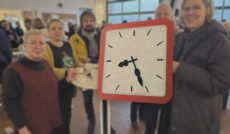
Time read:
8h26
